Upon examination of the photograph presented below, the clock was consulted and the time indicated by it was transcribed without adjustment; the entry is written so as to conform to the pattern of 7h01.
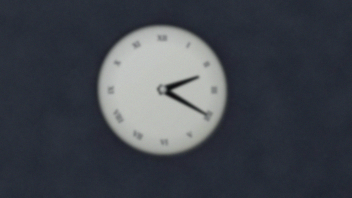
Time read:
2h20
